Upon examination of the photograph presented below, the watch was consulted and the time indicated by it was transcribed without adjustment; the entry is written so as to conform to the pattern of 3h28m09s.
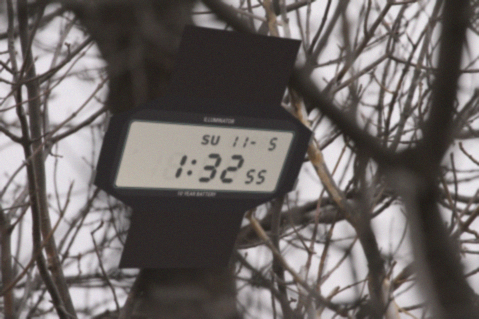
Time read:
1h32m55s
